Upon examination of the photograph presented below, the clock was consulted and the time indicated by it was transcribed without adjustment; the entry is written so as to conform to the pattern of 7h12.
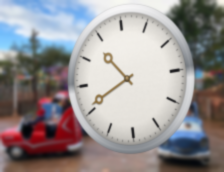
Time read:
10h41
